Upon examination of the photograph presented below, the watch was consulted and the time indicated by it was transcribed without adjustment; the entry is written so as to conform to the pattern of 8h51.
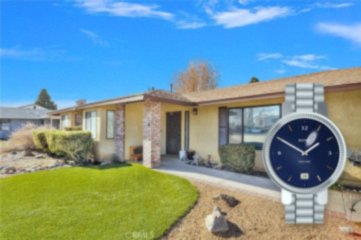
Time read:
1h50
